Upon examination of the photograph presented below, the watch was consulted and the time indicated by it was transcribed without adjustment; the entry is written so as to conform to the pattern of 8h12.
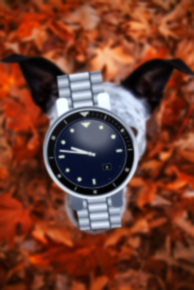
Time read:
9h47
